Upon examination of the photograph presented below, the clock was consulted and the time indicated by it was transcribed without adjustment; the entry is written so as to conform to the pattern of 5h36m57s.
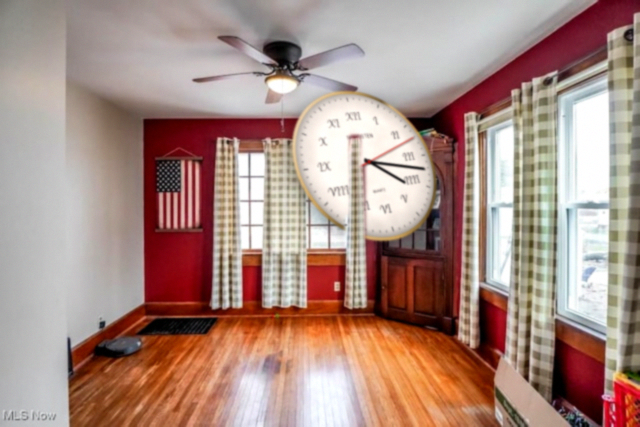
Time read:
4h17m12s
